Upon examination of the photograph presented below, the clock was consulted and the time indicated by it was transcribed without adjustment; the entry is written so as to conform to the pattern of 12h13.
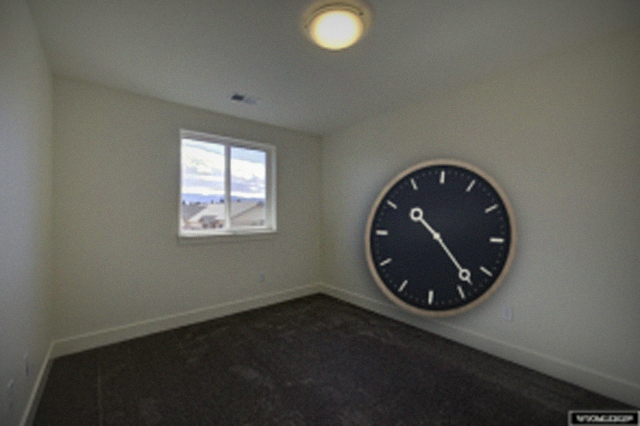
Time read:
10h23
